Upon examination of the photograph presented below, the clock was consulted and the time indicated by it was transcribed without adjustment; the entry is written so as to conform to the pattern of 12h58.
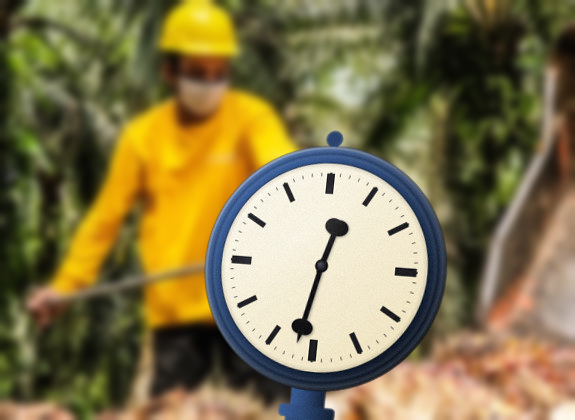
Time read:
12h32
